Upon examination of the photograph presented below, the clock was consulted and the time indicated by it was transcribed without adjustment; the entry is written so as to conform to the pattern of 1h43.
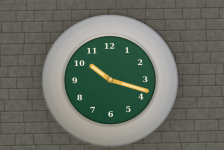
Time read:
10h18
